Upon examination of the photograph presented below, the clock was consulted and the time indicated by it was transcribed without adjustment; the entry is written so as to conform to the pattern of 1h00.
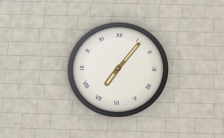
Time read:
7h06
